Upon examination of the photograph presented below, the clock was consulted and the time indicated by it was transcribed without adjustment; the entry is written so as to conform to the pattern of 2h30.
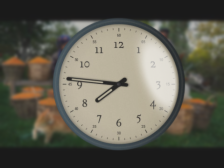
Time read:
7h46
